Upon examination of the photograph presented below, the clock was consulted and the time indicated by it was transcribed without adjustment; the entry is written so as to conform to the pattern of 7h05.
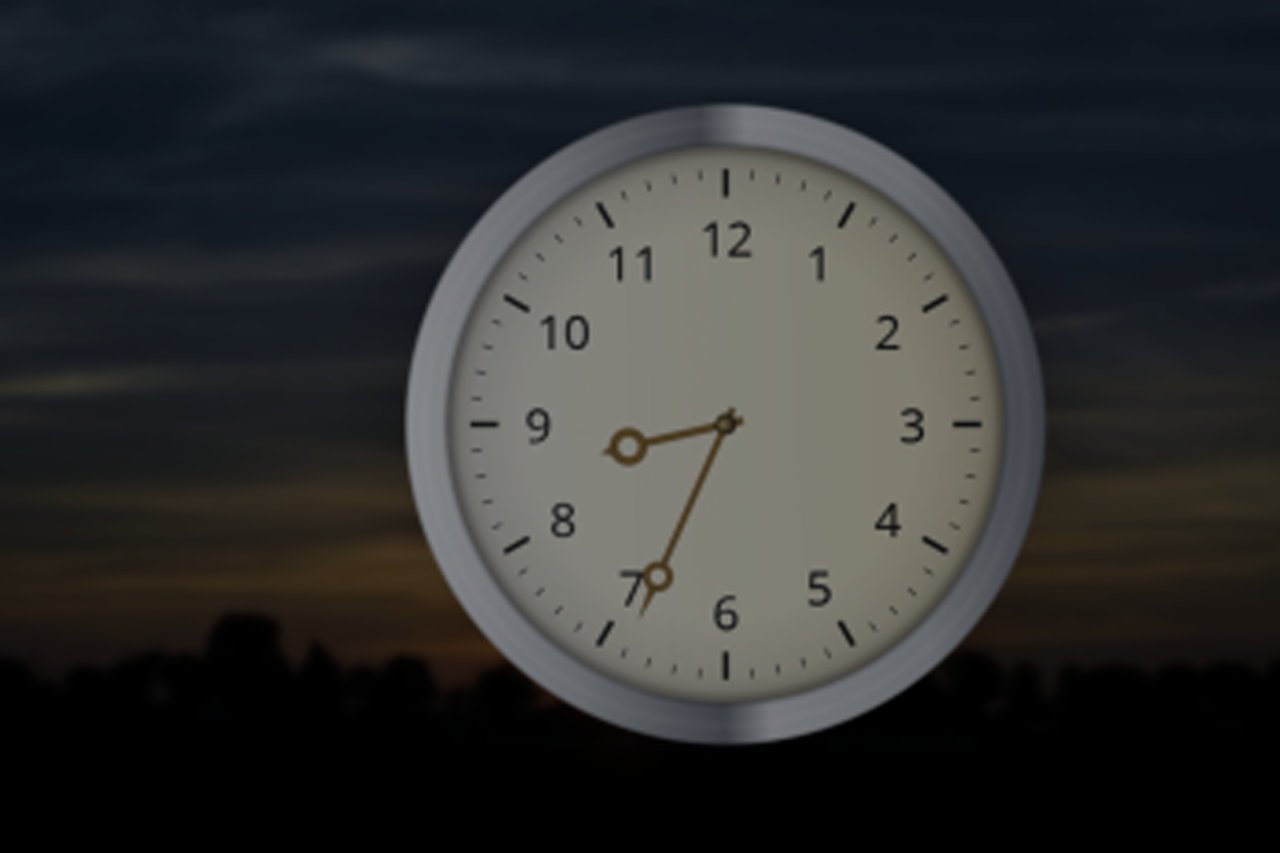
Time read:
8h34
